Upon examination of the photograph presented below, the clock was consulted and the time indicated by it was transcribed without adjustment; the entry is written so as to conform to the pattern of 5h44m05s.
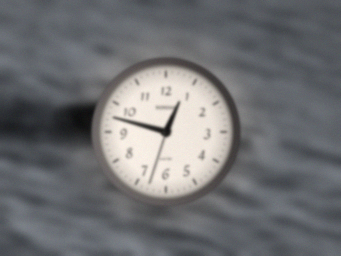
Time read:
12h47m33s
